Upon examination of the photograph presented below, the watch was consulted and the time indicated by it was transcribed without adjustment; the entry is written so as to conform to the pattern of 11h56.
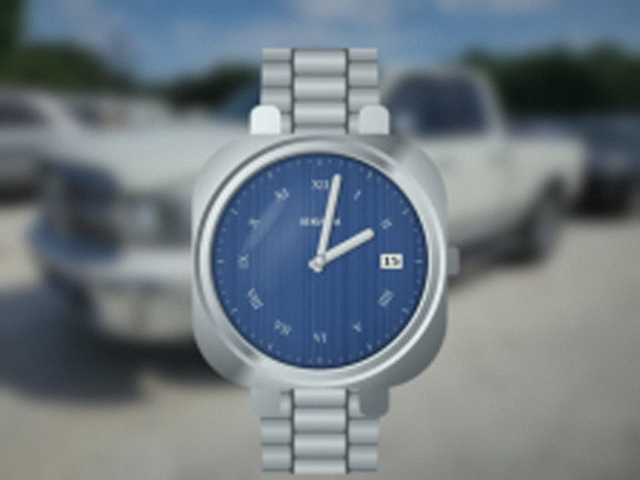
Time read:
2h02
